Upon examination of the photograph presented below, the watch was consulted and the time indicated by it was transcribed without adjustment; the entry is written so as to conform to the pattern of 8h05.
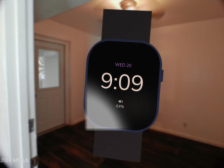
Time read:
9h09
